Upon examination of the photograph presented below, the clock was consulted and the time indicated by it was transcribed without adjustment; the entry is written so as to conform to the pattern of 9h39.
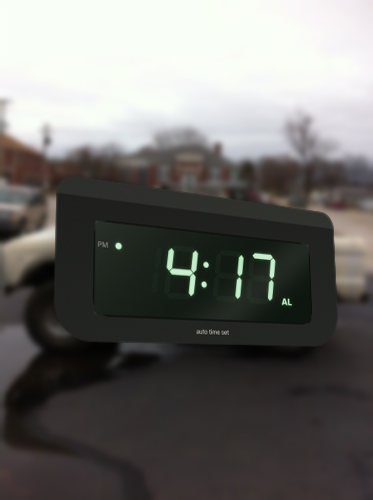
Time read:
4h17
